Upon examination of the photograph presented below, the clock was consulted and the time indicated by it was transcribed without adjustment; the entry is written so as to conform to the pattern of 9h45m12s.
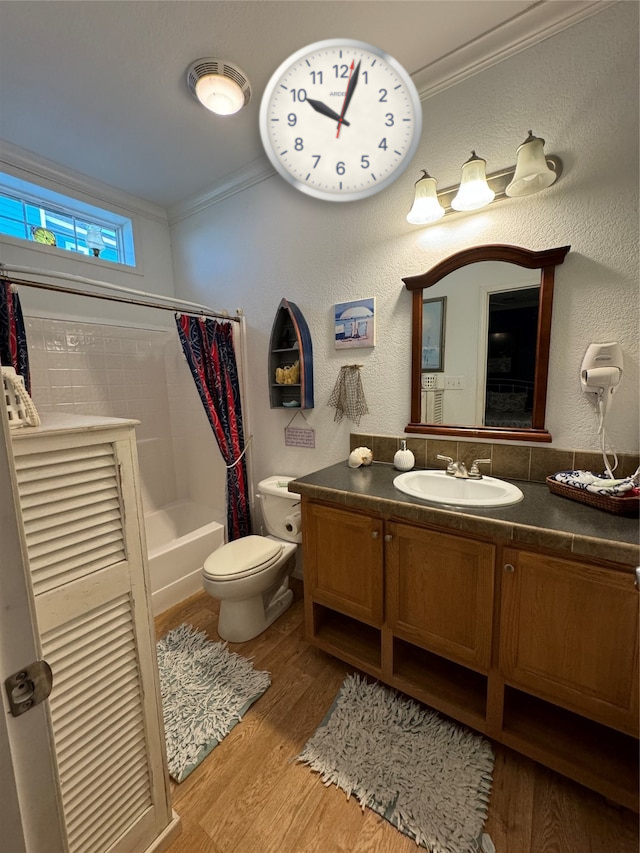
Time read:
10h03m02s
